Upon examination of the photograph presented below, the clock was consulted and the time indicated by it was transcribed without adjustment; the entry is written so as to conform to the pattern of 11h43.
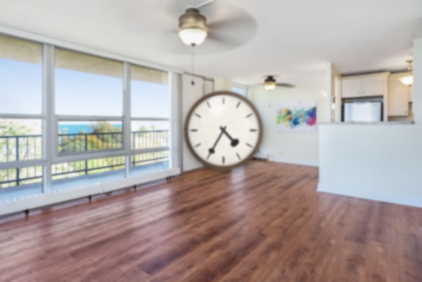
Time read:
4h35
